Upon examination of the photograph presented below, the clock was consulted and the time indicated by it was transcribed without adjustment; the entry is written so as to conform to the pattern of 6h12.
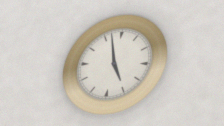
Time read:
4h57
